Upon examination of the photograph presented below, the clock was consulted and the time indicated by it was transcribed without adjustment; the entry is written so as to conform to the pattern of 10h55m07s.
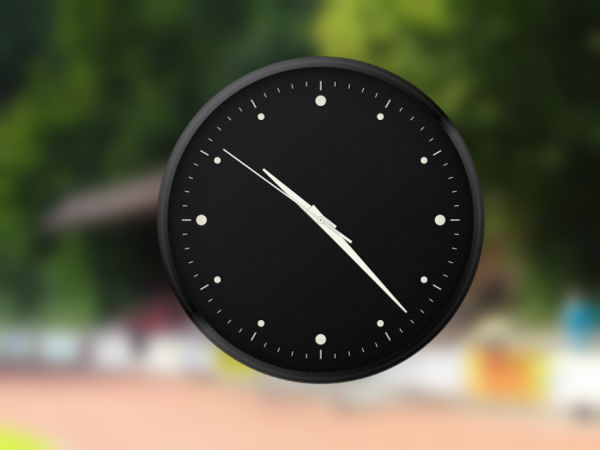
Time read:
10h22m51s
